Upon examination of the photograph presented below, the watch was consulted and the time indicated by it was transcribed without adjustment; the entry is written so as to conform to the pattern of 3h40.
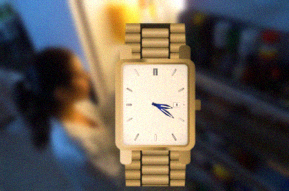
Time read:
3h21
